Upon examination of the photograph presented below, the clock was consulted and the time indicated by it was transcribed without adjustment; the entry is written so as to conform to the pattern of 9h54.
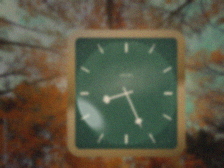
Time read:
8h26
